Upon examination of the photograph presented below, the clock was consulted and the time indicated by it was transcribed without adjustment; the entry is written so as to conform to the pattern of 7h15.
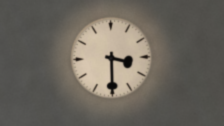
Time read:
3h30
